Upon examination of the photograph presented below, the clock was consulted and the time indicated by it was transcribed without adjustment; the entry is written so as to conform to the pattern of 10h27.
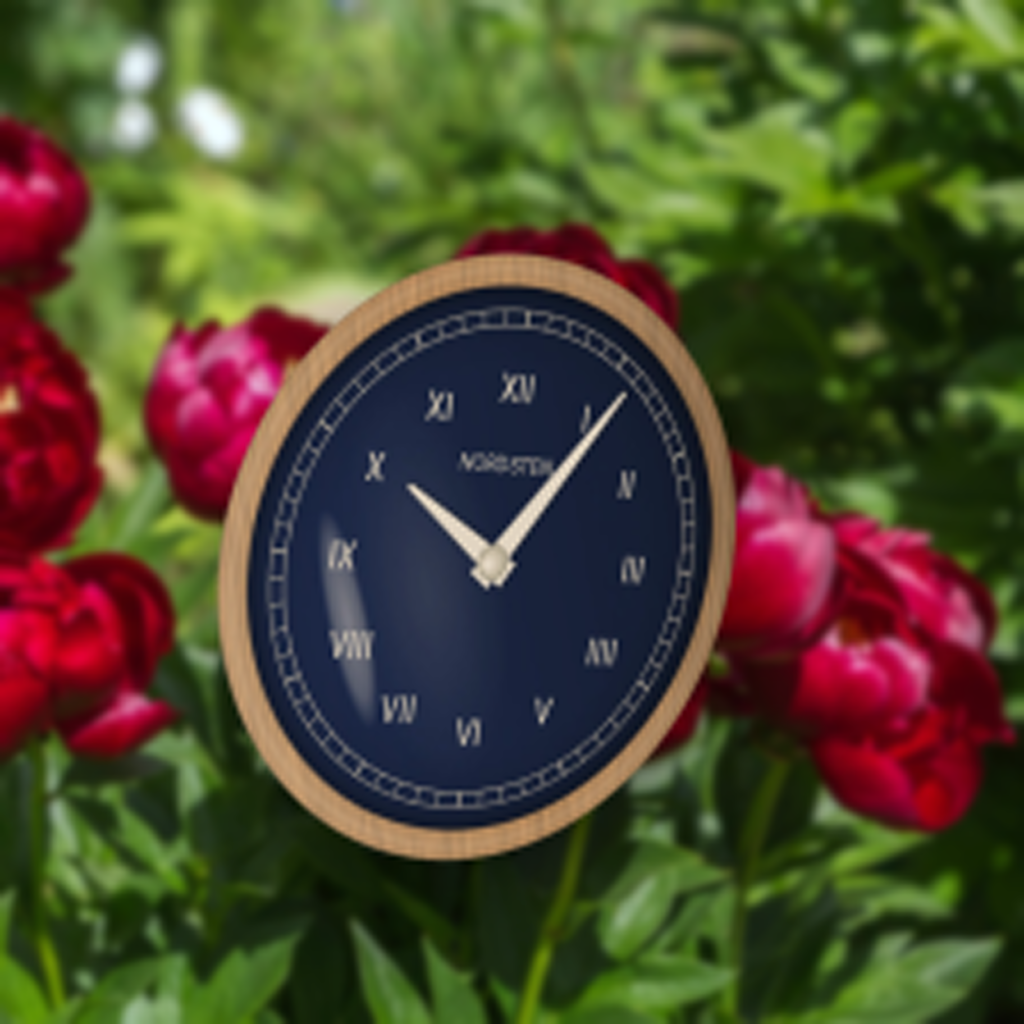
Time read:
10h06
